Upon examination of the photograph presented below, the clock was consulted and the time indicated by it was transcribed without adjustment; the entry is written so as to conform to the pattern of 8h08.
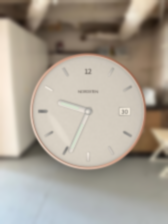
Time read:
9h34
